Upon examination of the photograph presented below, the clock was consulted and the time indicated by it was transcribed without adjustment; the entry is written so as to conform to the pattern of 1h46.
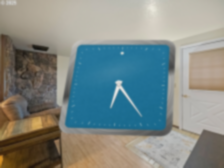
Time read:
6h24
